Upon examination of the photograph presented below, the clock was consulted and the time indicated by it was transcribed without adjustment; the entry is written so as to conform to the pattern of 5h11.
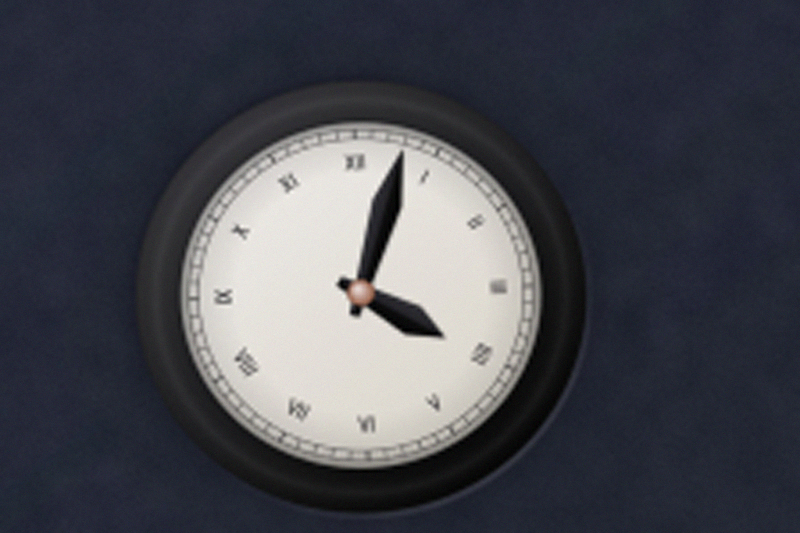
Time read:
4h03
